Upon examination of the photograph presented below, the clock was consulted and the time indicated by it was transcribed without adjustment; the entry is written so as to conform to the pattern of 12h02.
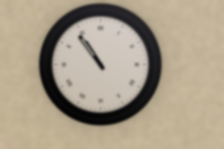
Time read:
10h54
